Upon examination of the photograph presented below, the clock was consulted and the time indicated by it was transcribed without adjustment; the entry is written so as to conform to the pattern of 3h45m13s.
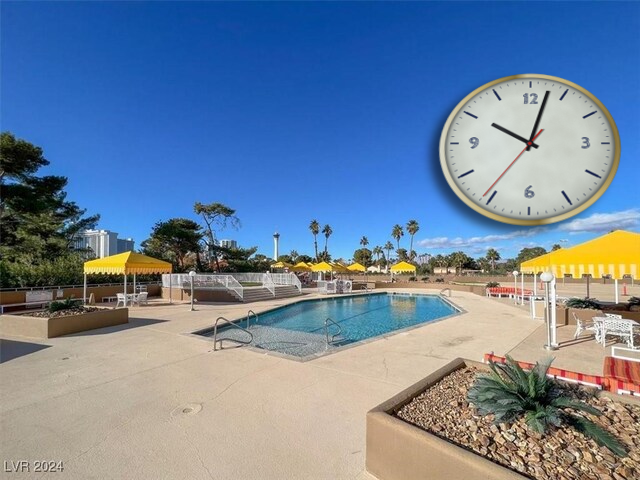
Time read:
10h02m36s
